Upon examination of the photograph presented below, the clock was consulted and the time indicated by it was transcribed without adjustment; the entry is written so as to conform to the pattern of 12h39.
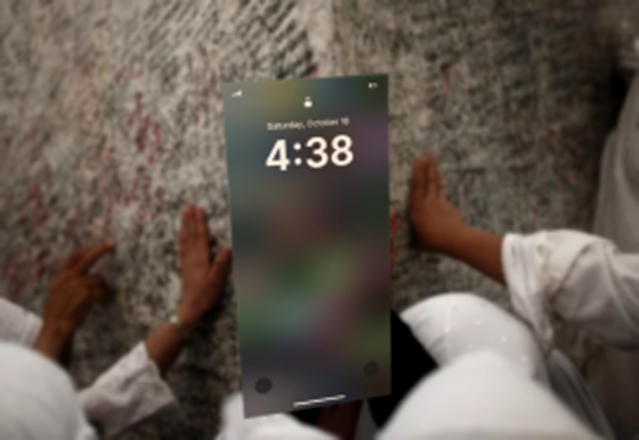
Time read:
4h38
